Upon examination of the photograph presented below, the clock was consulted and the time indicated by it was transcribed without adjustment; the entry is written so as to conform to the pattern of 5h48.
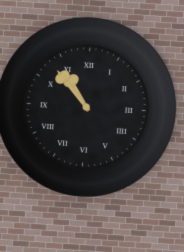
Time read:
10h53
